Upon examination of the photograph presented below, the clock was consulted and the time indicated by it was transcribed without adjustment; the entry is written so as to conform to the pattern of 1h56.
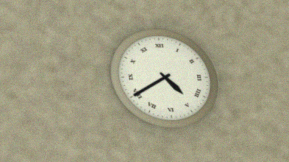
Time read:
4h40
